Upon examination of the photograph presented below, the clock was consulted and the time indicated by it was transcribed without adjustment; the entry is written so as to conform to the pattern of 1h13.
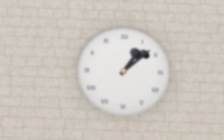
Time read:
1h08
